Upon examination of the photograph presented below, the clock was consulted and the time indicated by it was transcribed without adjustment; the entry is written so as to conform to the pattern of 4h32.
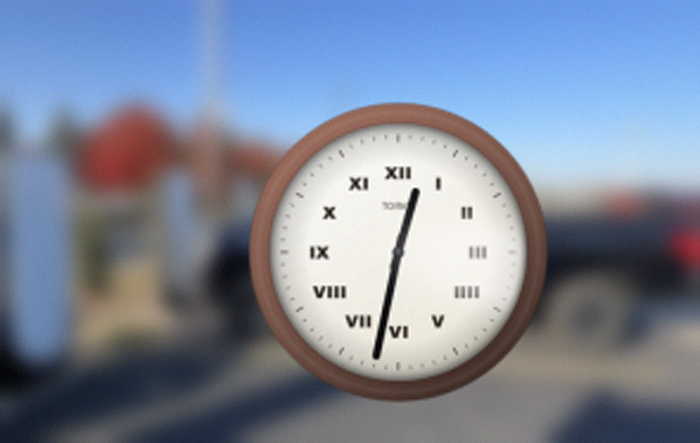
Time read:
12h32
